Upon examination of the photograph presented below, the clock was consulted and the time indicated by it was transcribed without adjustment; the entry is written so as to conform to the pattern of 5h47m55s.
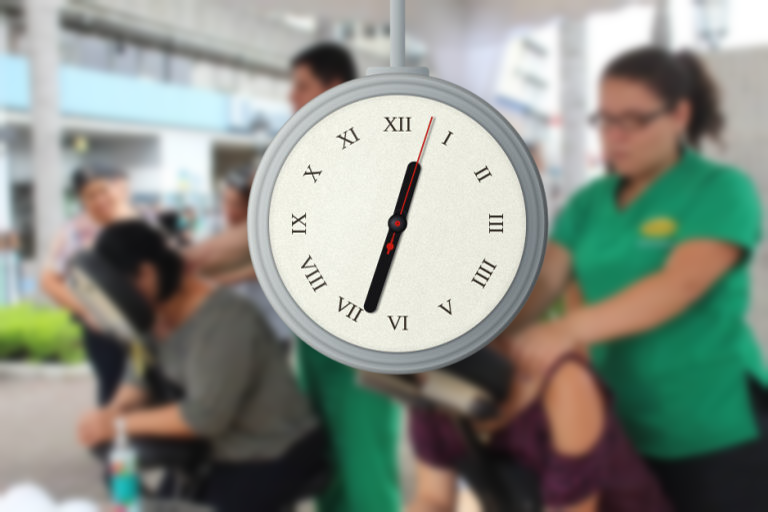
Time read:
12h33m03s
